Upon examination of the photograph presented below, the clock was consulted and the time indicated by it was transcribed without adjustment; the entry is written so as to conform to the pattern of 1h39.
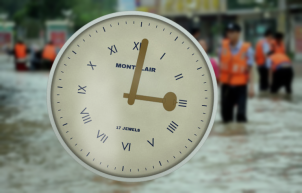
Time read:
3h01
